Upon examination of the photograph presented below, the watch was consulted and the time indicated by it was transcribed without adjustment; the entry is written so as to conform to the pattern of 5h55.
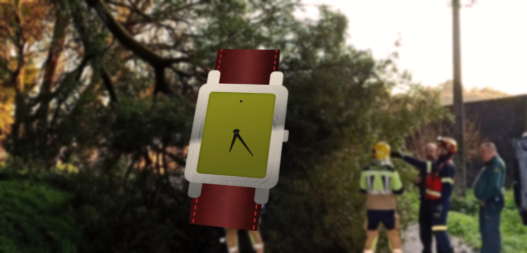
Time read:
6h23
